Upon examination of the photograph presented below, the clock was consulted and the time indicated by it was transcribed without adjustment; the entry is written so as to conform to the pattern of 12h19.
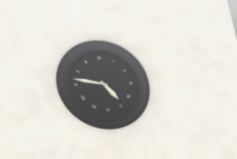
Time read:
4h47
